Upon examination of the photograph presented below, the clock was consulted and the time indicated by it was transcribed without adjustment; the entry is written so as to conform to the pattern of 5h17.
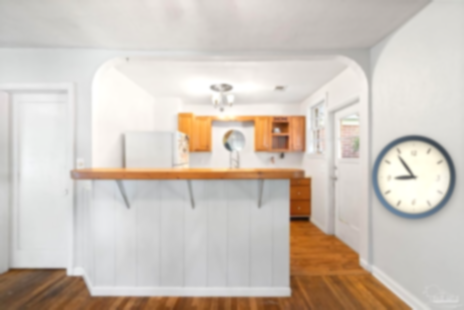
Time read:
8h54
